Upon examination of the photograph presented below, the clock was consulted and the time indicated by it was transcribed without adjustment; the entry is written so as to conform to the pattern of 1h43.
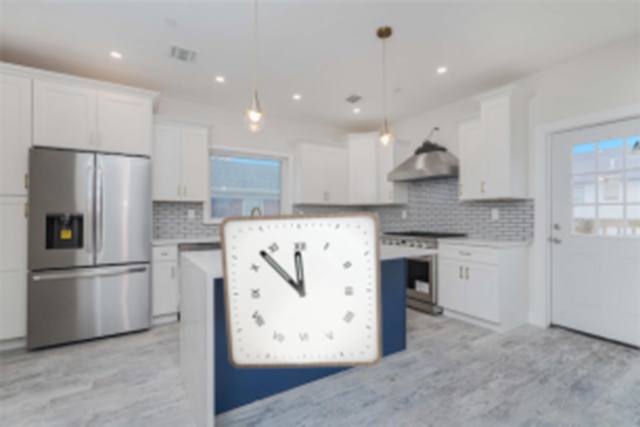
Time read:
11h53
